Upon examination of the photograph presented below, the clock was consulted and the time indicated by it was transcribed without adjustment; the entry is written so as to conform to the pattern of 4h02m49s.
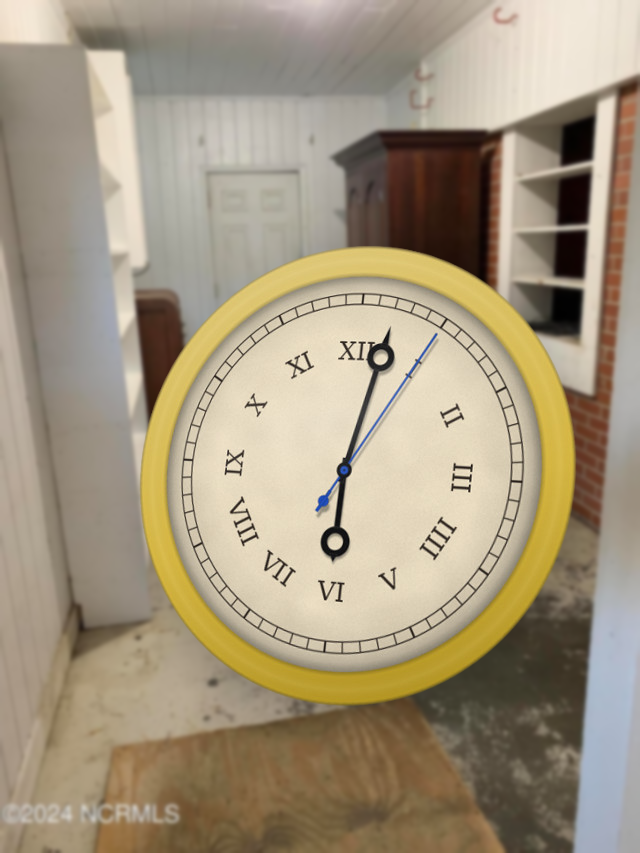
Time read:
6h02m05s
